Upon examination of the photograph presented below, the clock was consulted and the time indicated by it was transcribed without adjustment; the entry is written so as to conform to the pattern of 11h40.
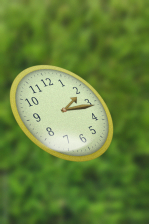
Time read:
2h16
